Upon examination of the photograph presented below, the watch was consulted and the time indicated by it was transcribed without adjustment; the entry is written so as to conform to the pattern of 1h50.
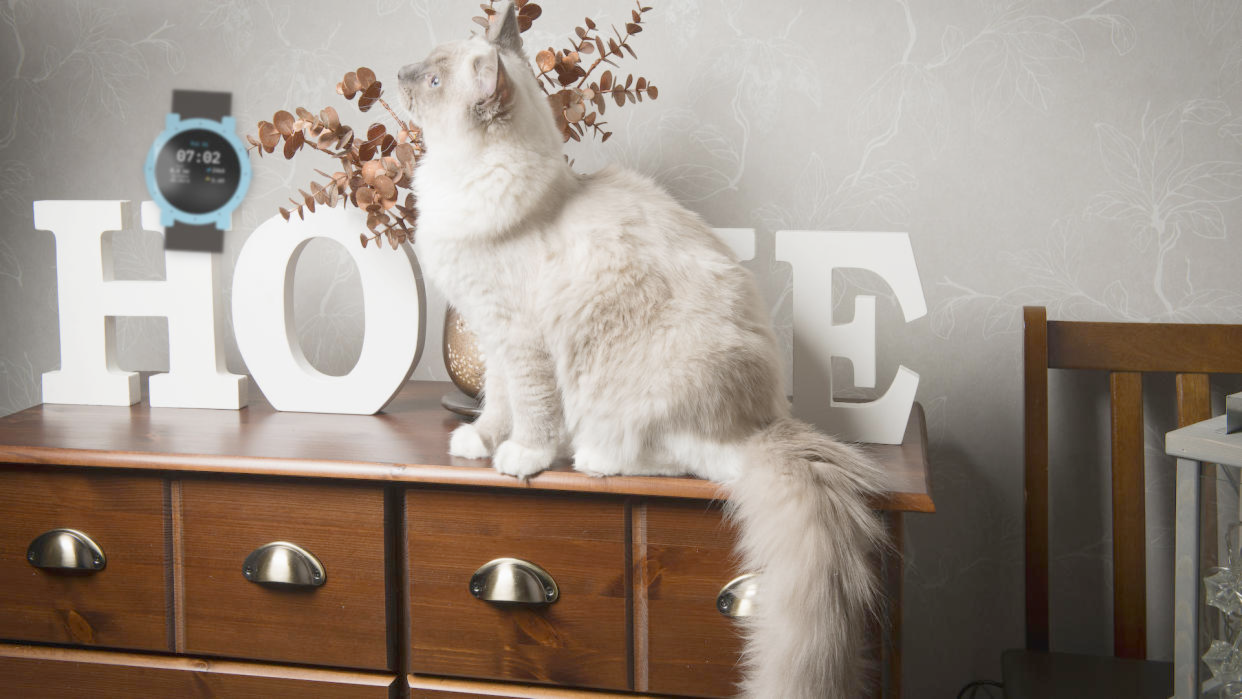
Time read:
7h02
